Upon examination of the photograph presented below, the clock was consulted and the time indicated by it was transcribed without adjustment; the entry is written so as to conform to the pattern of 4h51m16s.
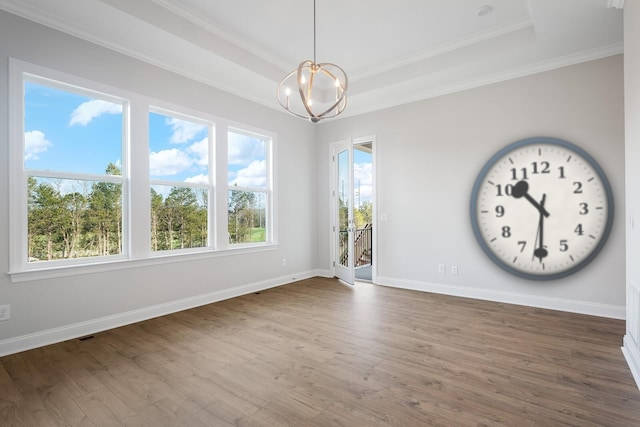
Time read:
10h30m32s
